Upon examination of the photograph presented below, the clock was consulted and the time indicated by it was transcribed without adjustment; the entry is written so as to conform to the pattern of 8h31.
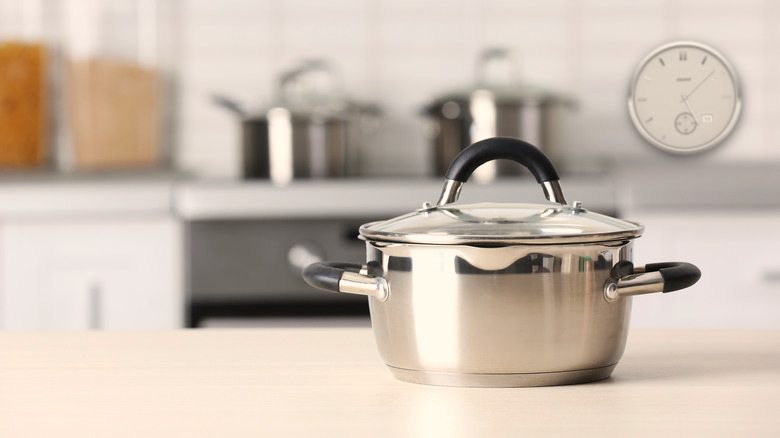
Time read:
5h08
